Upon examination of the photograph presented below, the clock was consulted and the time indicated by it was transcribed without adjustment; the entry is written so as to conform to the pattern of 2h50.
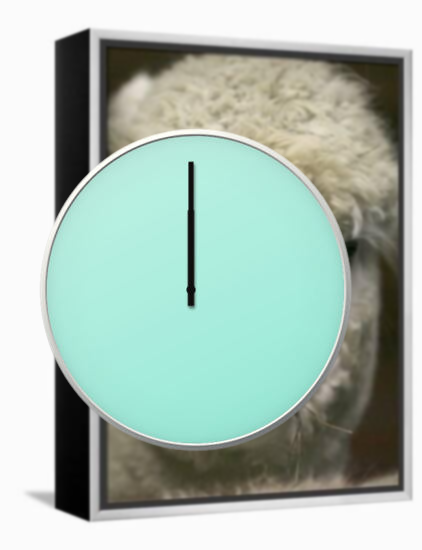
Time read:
12h00
